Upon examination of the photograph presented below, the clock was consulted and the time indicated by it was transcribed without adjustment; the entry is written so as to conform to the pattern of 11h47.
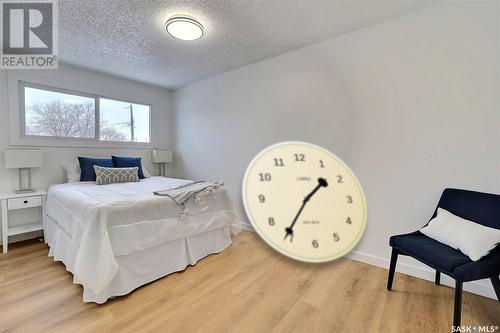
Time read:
1h36
